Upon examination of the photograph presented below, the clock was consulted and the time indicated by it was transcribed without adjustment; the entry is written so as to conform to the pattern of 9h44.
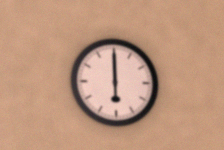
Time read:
6h00
